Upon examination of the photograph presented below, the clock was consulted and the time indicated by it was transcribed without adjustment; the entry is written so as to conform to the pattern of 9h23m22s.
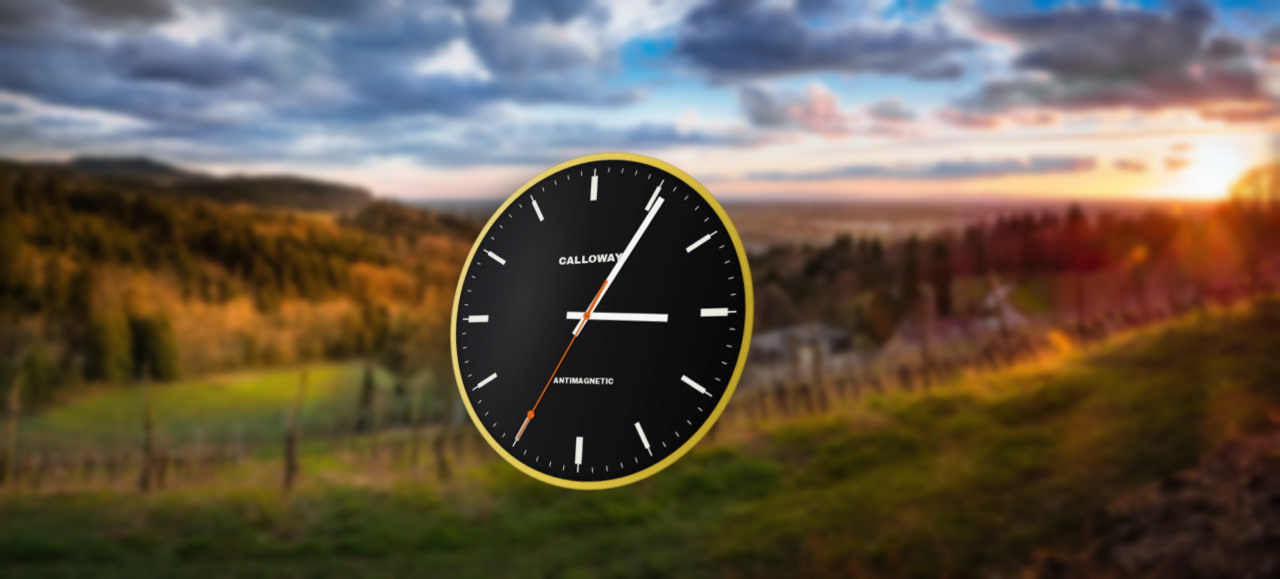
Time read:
3h05m35s
